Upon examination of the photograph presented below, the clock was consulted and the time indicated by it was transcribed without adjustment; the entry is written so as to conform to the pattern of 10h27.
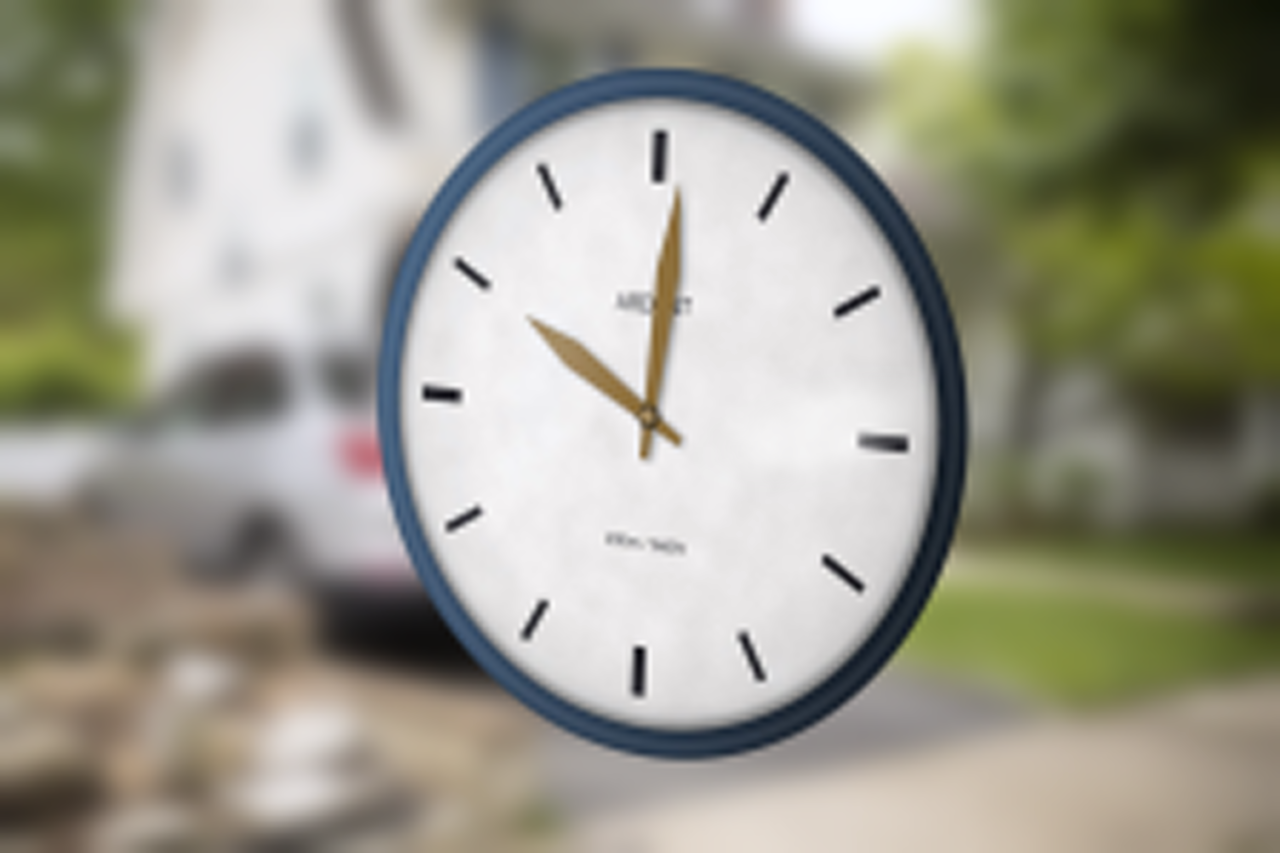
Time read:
10h01
